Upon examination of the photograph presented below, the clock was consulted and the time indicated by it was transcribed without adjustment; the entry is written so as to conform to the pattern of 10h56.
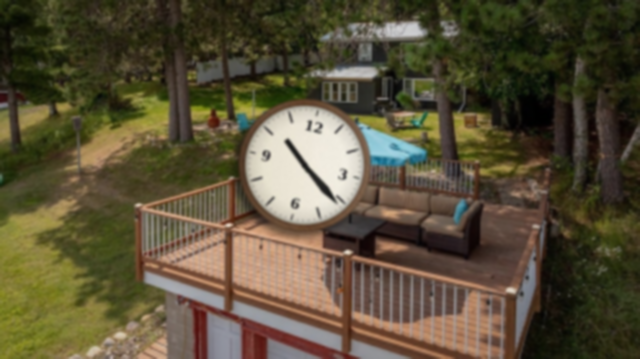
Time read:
10h21
